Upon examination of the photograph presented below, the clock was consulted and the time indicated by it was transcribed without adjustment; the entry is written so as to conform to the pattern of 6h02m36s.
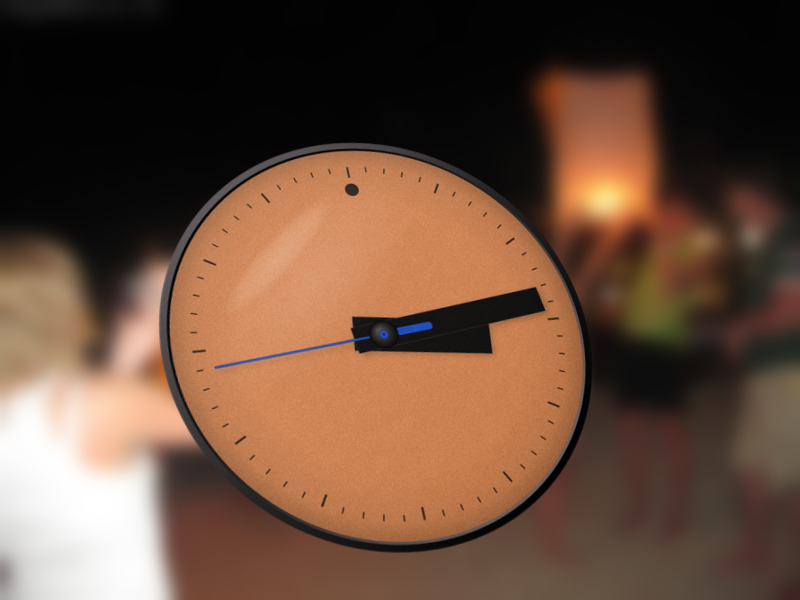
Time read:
3h13m44s
